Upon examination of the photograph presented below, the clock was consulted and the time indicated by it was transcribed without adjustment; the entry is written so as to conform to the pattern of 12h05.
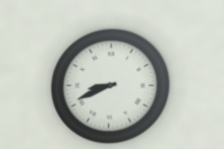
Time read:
8h41
